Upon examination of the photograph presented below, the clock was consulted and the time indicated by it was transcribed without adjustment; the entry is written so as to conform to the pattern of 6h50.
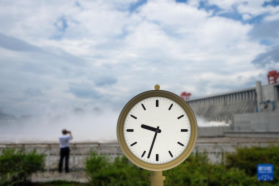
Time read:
9h33
